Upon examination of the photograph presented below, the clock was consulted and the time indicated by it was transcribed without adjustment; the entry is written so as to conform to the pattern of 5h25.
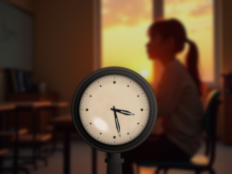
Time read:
3h28
